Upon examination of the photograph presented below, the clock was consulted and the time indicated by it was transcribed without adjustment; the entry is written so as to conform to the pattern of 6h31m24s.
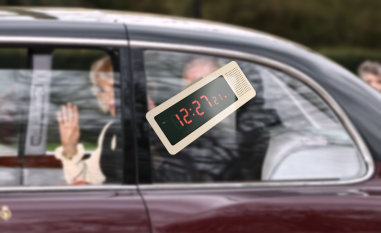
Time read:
12h27m21s
